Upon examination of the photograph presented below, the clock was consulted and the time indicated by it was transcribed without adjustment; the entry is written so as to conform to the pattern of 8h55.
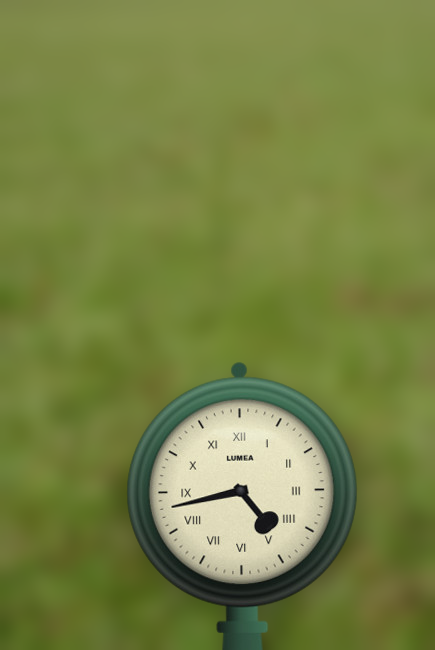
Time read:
4h43
